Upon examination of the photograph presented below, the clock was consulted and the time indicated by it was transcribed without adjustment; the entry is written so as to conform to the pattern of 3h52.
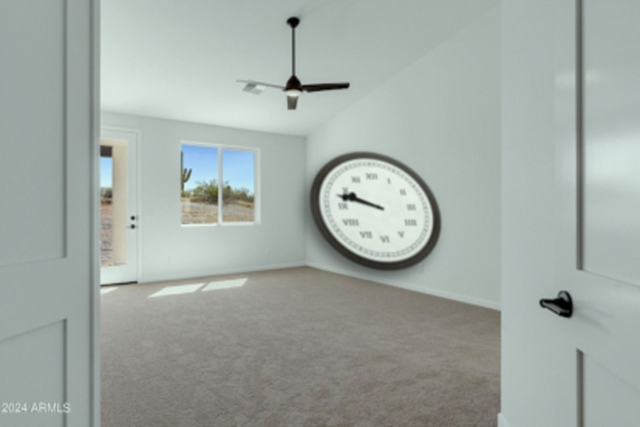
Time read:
9h48
